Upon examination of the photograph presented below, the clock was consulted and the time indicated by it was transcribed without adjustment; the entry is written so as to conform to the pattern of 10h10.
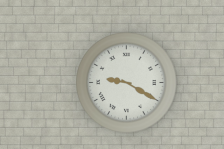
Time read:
9h20
